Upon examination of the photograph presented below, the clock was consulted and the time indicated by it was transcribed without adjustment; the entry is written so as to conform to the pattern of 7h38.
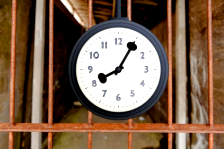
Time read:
8h05
